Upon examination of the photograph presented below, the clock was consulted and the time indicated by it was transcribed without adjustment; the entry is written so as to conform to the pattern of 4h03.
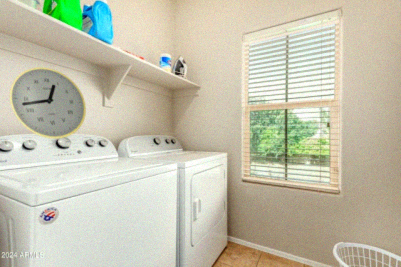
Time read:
12h43
